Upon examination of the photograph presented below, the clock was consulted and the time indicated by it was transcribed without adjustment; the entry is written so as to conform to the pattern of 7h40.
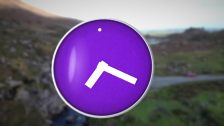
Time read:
7h20
